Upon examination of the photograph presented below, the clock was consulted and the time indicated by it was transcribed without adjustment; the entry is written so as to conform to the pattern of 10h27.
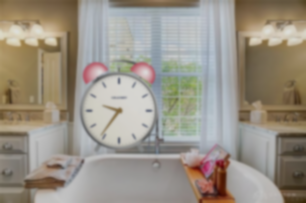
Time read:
9h36
